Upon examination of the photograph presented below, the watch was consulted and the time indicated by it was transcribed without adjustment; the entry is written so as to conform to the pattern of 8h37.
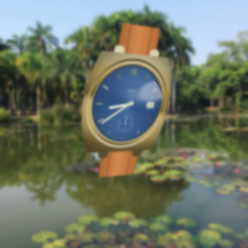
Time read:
8h39
